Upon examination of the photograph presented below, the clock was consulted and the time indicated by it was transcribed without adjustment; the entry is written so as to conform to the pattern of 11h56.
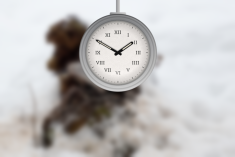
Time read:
1h50
